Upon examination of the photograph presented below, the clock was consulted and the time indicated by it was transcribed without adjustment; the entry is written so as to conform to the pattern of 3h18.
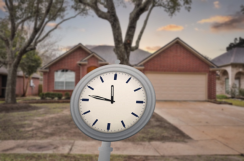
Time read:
11h47
